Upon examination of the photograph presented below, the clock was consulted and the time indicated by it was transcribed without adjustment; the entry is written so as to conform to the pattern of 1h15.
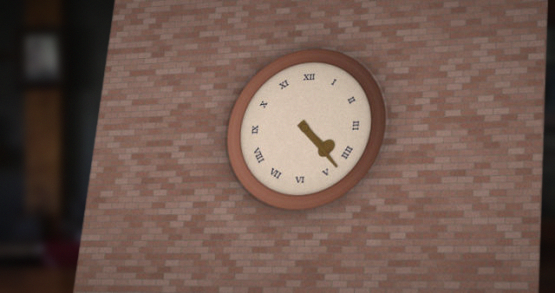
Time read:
4h23
